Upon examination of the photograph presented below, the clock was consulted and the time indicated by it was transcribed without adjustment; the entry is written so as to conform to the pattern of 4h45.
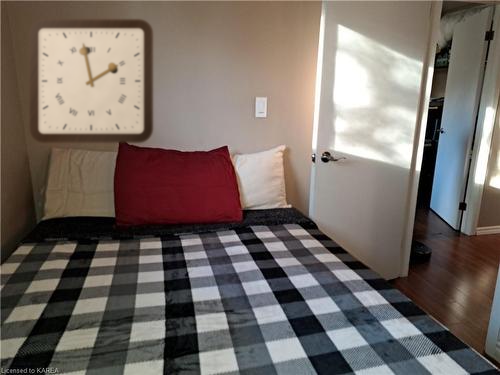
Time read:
1h58
